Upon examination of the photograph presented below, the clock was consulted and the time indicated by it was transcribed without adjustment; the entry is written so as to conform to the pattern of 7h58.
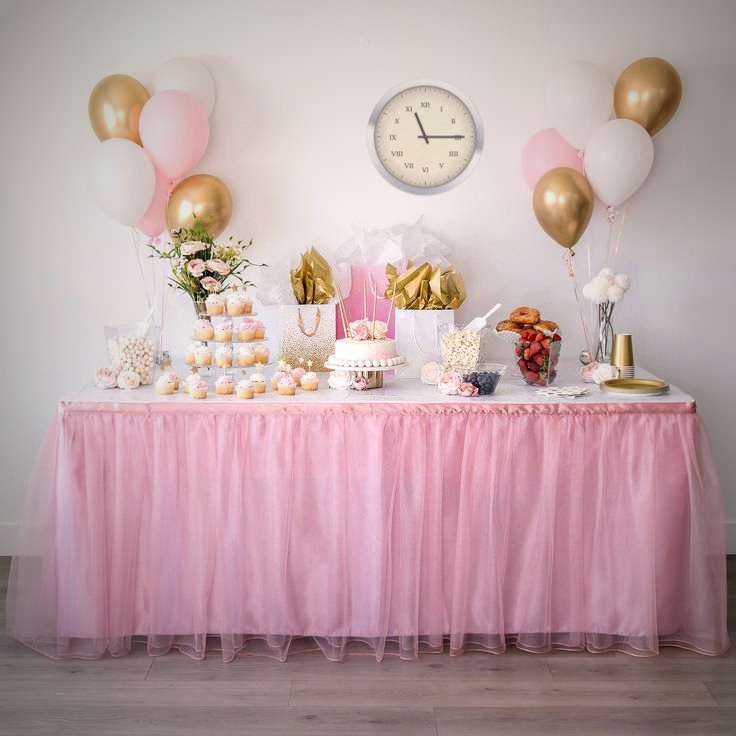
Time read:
11h15
